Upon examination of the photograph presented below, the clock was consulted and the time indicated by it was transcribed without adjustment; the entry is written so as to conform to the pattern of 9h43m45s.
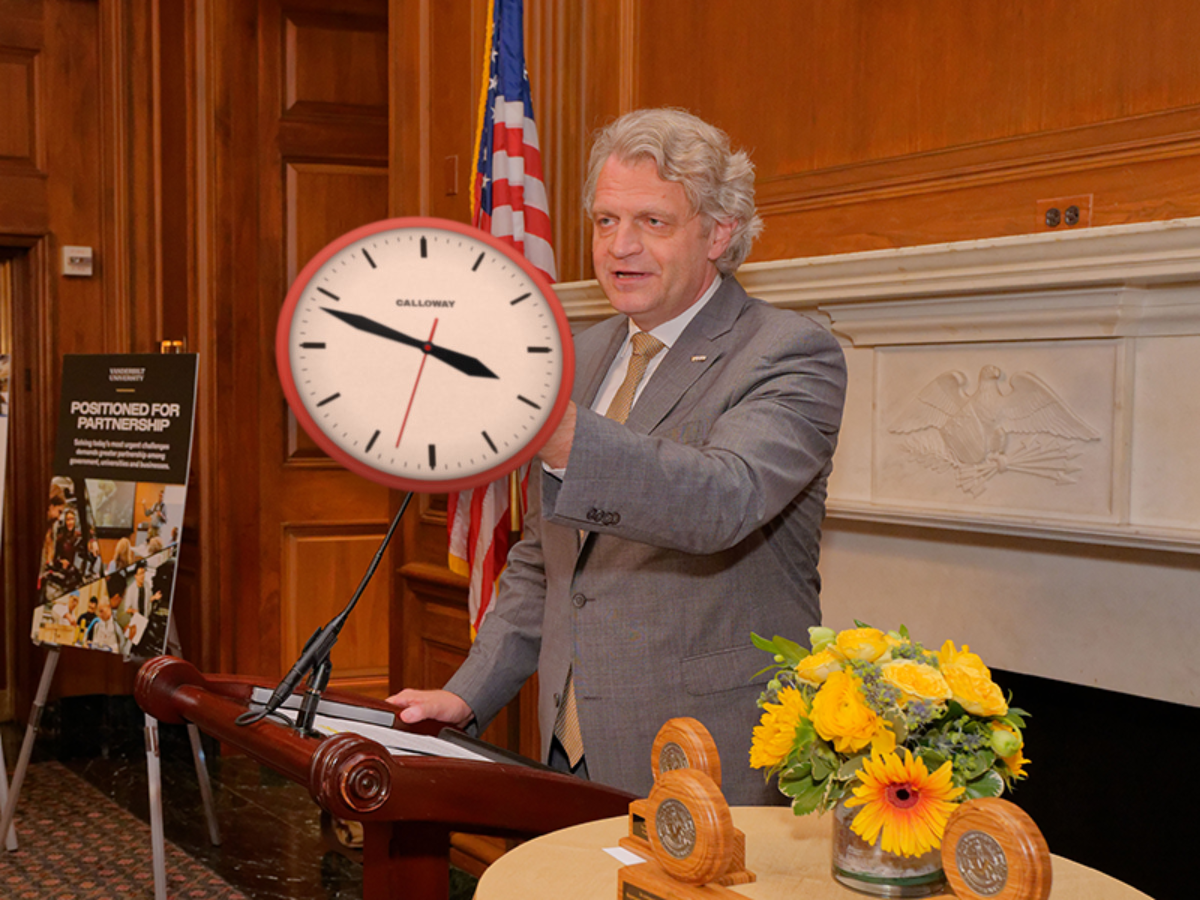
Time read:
3h48m33s
